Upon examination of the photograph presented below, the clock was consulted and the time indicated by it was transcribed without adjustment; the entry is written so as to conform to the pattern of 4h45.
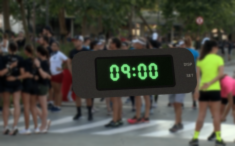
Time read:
9h00
